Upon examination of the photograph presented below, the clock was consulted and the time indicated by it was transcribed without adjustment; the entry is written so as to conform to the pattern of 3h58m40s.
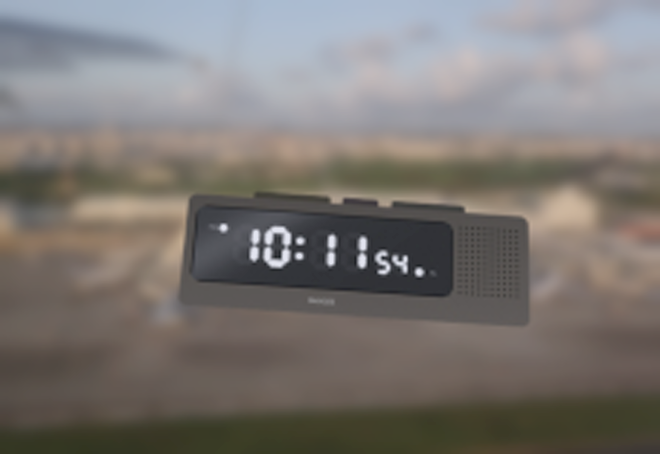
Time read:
10h11m54s
